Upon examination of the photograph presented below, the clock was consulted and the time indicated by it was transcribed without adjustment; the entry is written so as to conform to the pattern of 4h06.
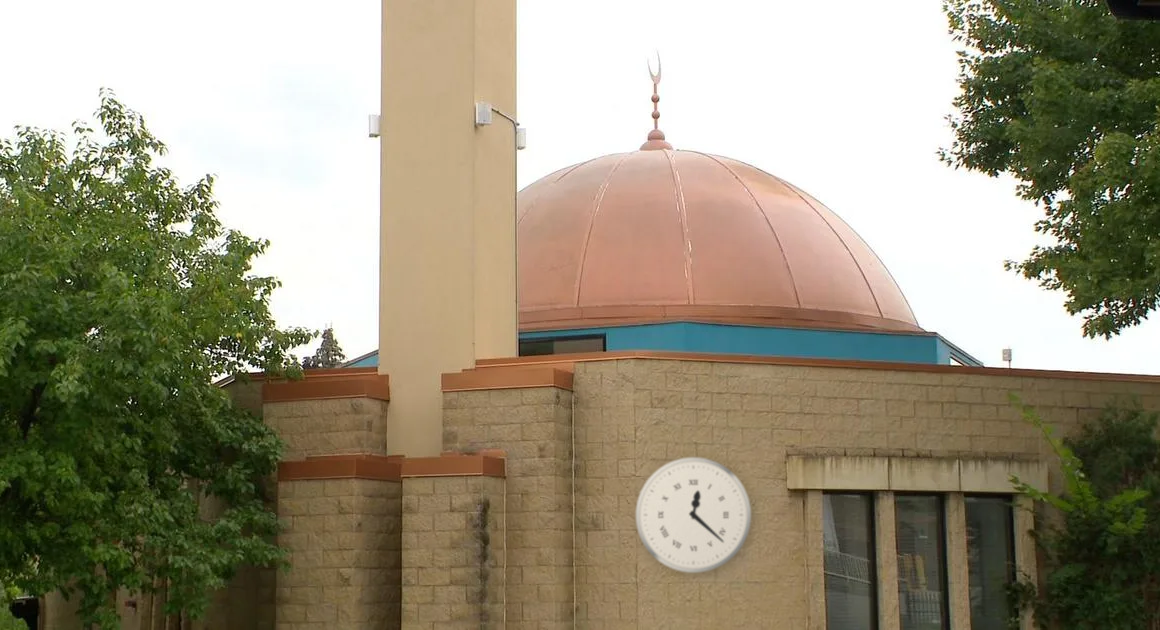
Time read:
12h22
